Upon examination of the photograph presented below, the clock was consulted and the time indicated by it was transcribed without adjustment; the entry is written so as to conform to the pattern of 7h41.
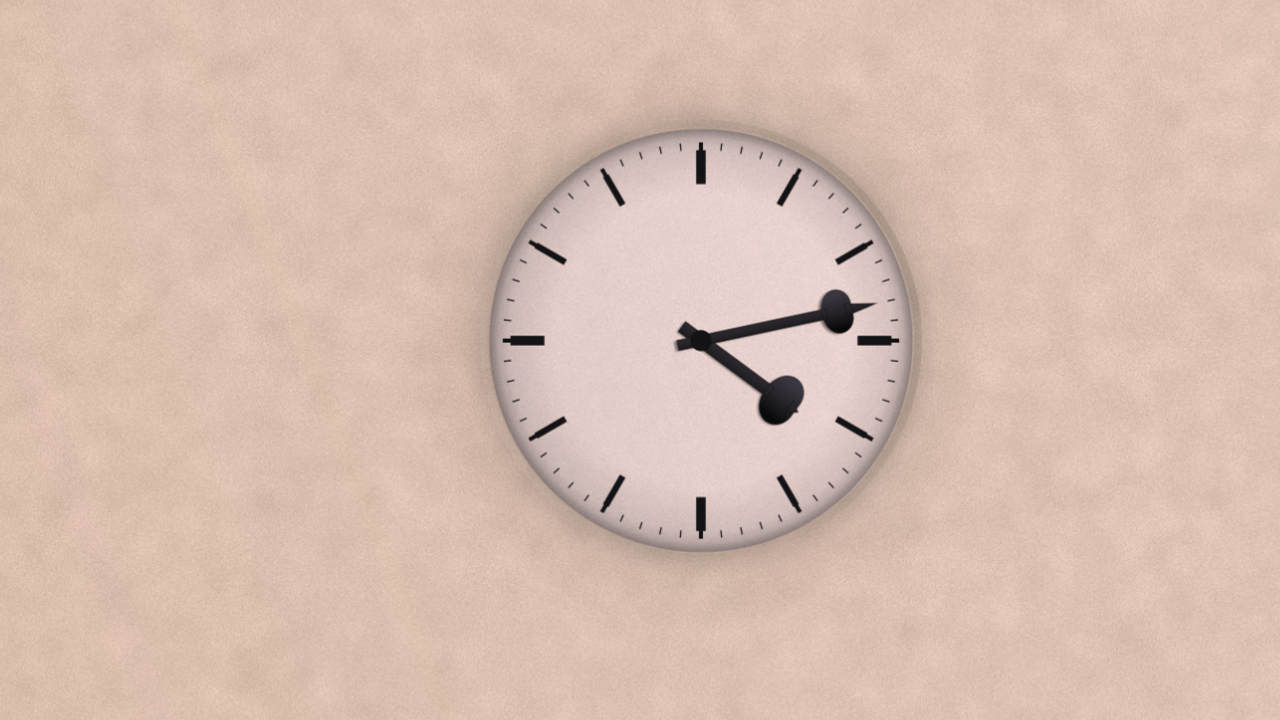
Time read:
4h13
